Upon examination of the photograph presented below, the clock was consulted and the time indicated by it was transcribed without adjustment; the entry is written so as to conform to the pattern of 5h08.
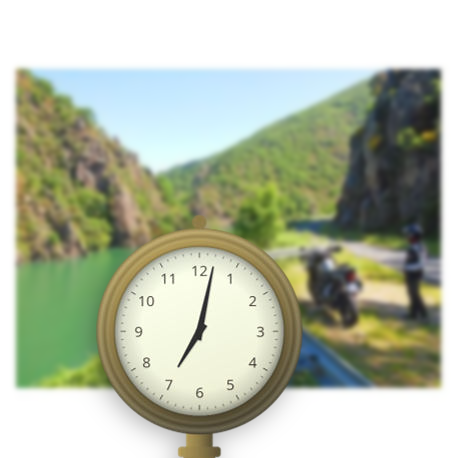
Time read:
7h02
